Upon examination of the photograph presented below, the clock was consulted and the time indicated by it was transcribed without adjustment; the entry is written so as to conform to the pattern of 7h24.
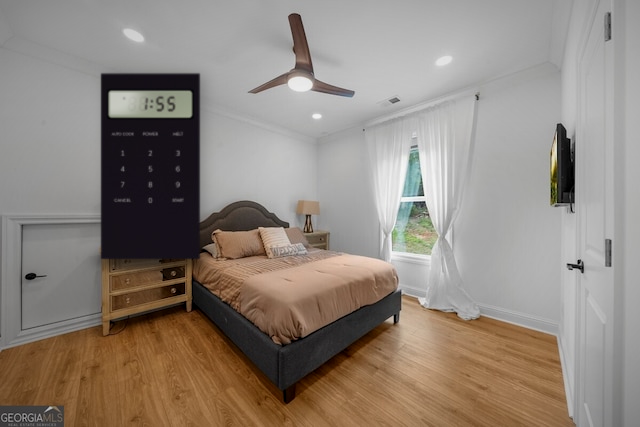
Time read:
1h55
